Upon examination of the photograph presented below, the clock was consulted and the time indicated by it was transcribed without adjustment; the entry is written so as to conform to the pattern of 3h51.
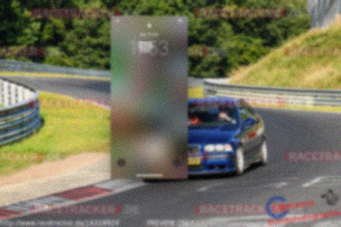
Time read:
11h53
